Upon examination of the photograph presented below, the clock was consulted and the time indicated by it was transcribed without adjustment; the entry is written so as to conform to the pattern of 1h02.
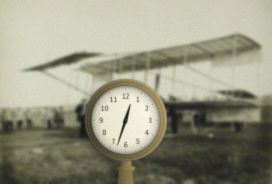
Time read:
12h33
